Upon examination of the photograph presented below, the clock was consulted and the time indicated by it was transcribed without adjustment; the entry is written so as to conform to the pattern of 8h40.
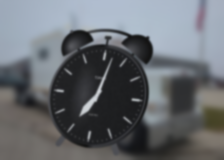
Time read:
7h02
